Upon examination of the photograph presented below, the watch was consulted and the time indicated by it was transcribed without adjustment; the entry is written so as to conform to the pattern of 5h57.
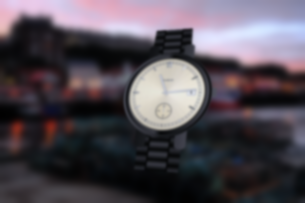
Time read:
11h14
